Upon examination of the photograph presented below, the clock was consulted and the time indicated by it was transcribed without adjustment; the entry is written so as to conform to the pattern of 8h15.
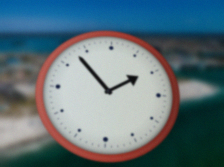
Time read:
1h53
